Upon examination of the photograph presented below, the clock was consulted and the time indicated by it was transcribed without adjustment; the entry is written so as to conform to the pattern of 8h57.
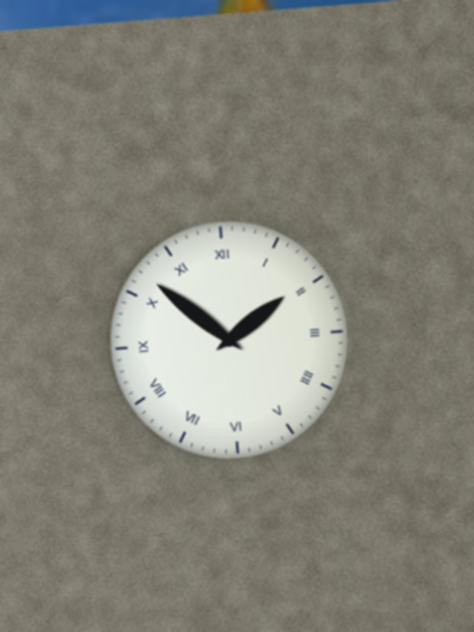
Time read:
1h52
